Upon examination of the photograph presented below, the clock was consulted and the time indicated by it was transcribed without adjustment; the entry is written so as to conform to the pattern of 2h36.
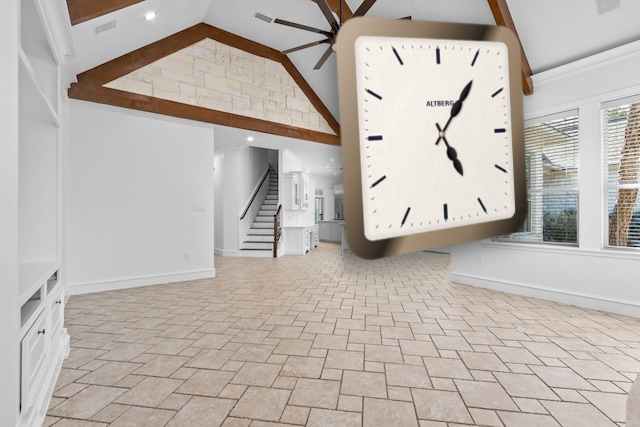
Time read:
5h06
